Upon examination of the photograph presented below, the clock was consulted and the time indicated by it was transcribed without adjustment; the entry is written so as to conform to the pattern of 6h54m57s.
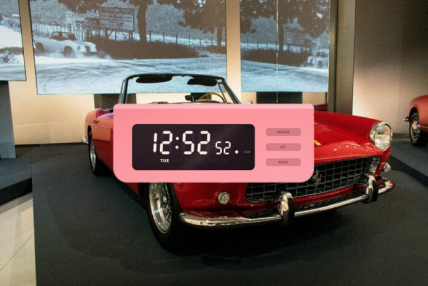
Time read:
12h52m52s
